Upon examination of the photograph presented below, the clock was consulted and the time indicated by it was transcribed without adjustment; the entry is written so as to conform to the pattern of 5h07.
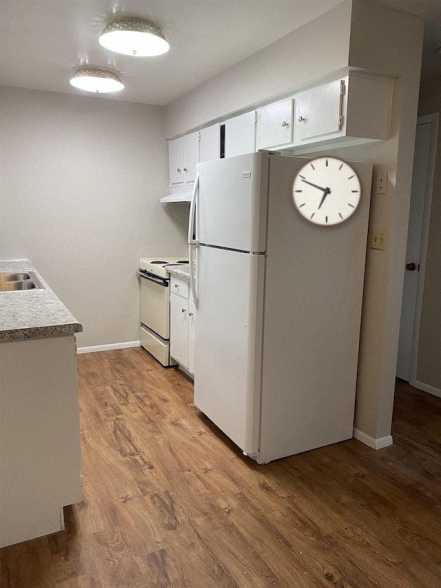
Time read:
6h49
